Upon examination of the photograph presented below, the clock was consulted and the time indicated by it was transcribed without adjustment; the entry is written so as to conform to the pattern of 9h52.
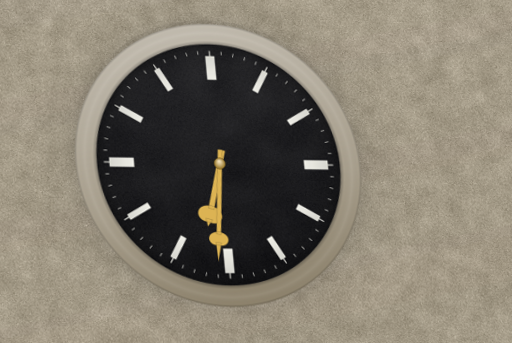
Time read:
6h31
